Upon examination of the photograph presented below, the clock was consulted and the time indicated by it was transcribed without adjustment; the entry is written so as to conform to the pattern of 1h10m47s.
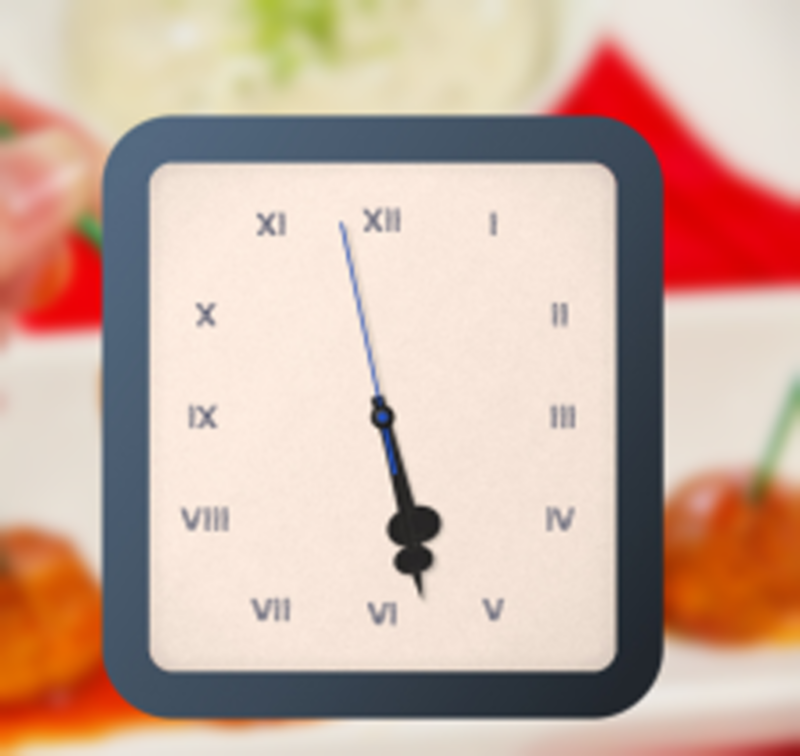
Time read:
5h27m58s
